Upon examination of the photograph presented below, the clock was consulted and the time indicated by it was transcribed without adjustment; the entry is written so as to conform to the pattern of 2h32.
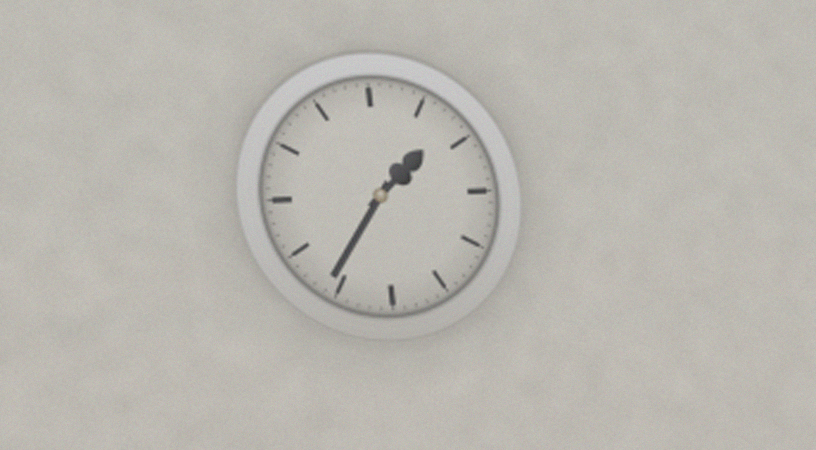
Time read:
1h36
